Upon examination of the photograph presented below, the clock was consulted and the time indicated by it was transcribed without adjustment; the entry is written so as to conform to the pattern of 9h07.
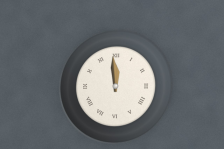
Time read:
11h59
